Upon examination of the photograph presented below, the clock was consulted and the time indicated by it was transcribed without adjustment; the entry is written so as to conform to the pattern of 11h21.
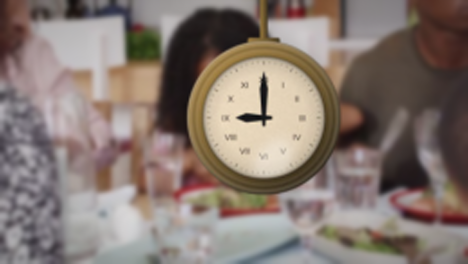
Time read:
9h00
